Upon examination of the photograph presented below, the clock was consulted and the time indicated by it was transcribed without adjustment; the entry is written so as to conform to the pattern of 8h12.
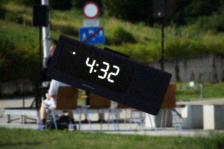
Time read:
4h32
